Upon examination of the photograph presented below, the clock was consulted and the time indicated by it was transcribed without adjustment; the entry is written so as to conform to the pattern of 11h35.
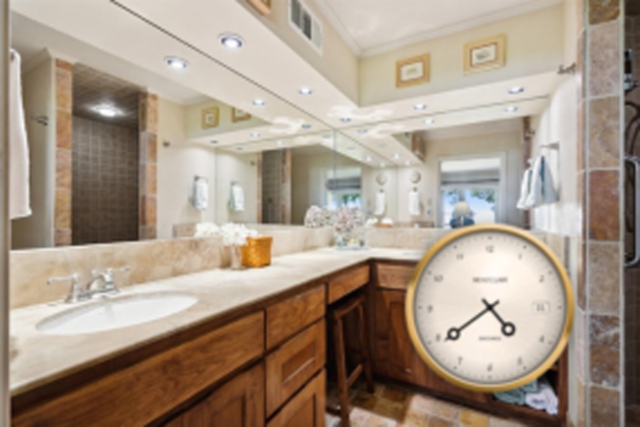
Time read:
4h39
